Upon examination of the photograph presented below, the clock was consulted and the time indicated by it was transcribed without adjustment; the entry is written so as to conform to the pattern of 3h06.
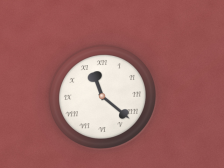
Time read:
11h22
